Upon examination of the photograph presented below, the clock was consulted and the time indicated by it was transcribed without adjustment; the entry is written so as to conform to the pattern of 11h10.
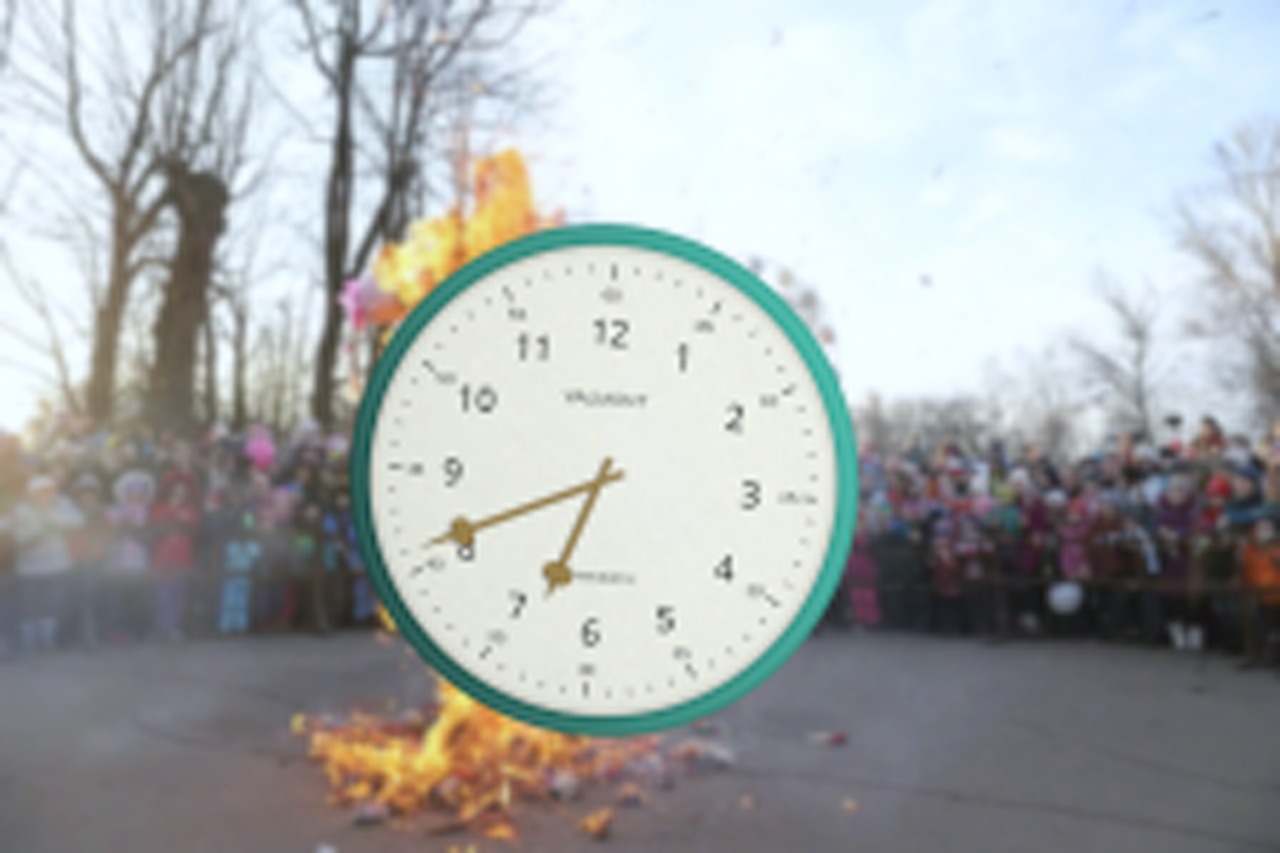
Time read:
6h41
